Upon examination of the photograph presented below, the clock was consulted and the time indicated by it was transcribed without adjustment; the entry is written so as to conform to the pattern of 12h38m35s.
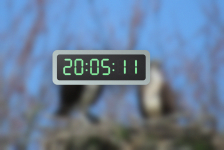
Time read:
20h05m11s
